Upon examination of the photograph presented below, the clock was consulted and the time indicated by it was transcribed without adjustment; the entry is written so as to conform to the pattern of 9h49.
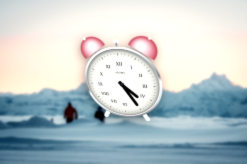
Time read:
4h25
